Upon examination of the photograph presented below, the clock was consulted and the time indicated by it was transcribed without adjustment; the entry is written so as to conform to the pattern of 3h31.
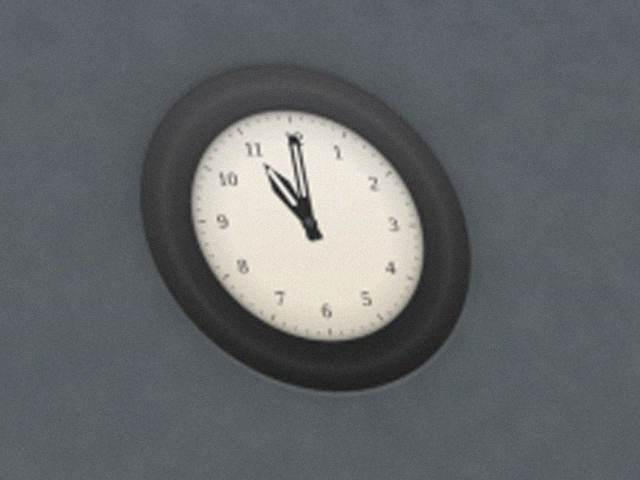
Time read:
11h00
